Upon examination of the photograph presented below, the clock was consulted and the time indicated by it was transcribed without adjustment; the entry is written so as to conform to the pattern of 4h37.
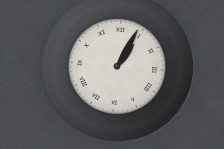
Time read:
1h04
